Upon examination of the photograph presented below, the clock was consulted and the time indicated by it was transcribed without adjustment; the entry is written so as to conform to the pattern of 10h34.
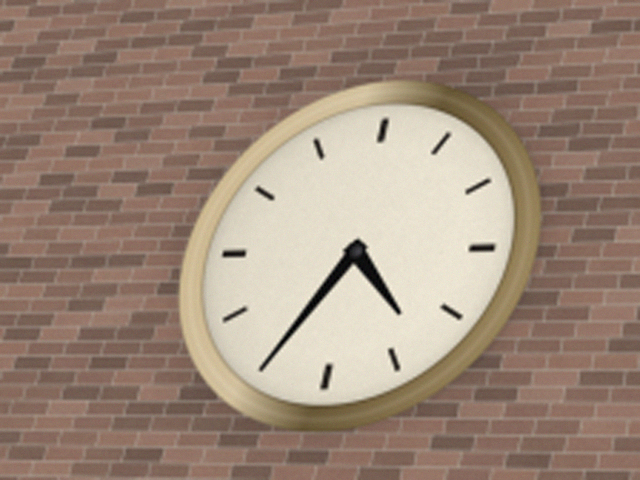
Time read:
4h35
